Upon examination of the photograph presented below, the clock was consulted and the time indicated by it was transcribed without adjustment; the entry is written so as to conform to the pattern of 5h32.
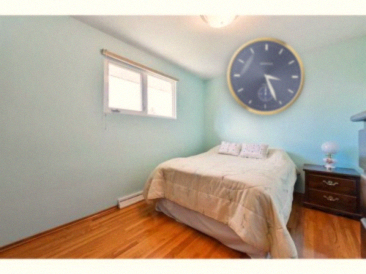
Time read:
3h26
